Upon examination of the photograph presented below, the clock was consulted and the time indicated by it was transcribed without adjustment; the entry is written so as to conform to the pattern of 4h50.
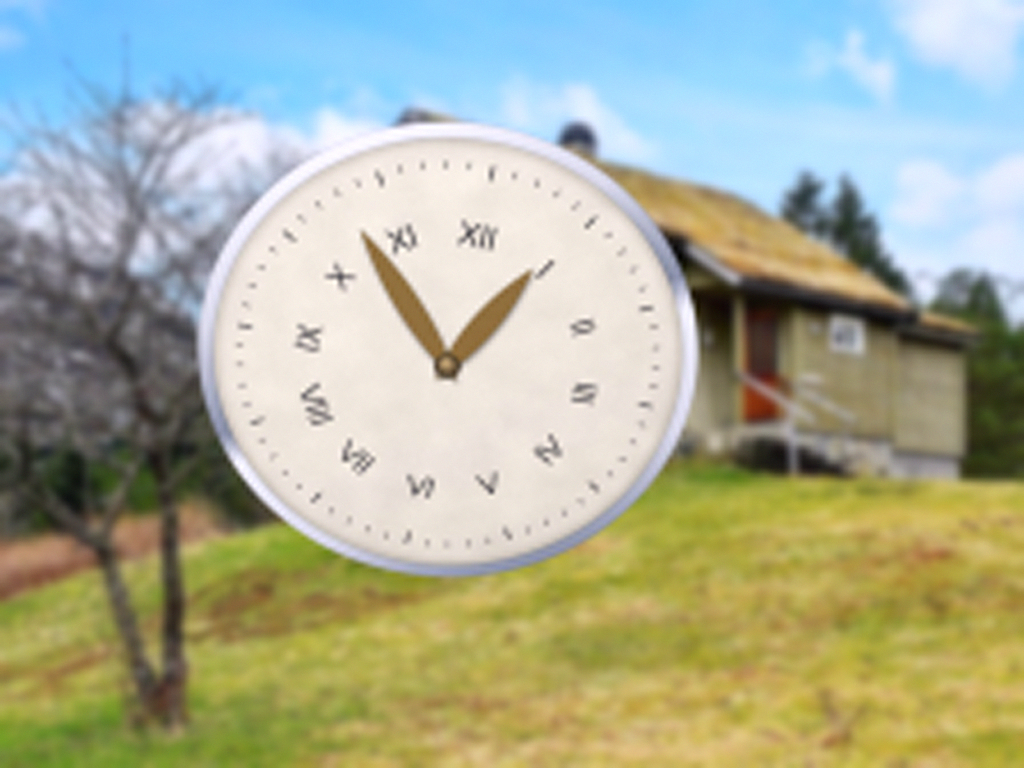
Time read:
12h53
